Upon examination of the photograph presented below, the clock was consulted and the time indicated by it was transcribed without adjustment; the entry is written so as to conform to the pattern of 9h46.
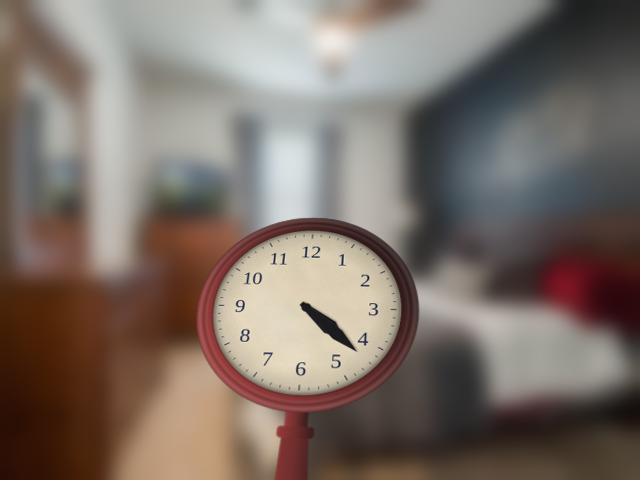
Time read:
4h22
